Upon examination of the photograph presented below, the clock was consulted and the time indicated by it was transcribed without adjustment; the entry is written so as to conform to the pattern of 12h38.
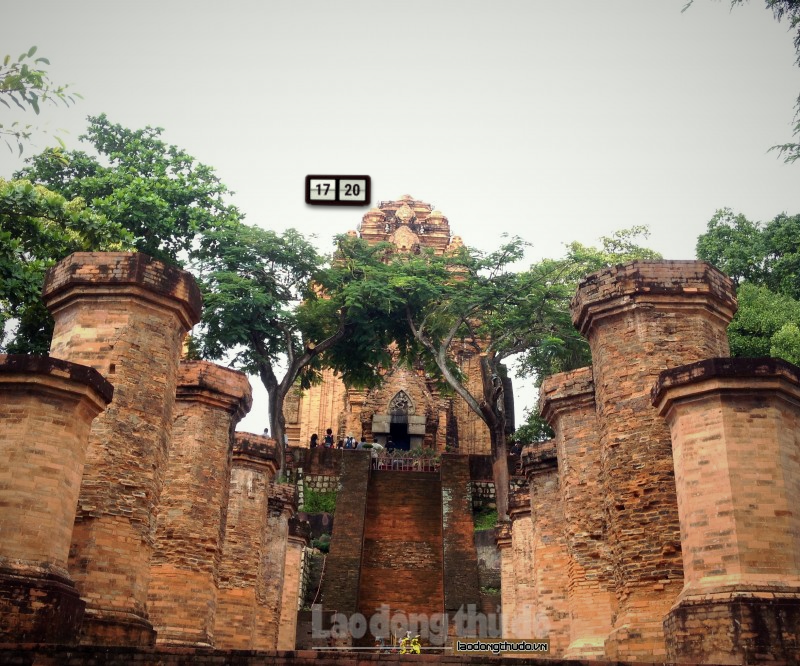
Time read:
17h20
